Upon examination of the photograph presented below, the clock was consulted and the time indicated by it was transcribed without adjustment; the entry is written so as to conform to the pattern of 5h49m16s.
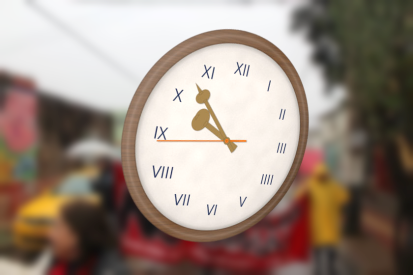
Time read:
9h52m44s
